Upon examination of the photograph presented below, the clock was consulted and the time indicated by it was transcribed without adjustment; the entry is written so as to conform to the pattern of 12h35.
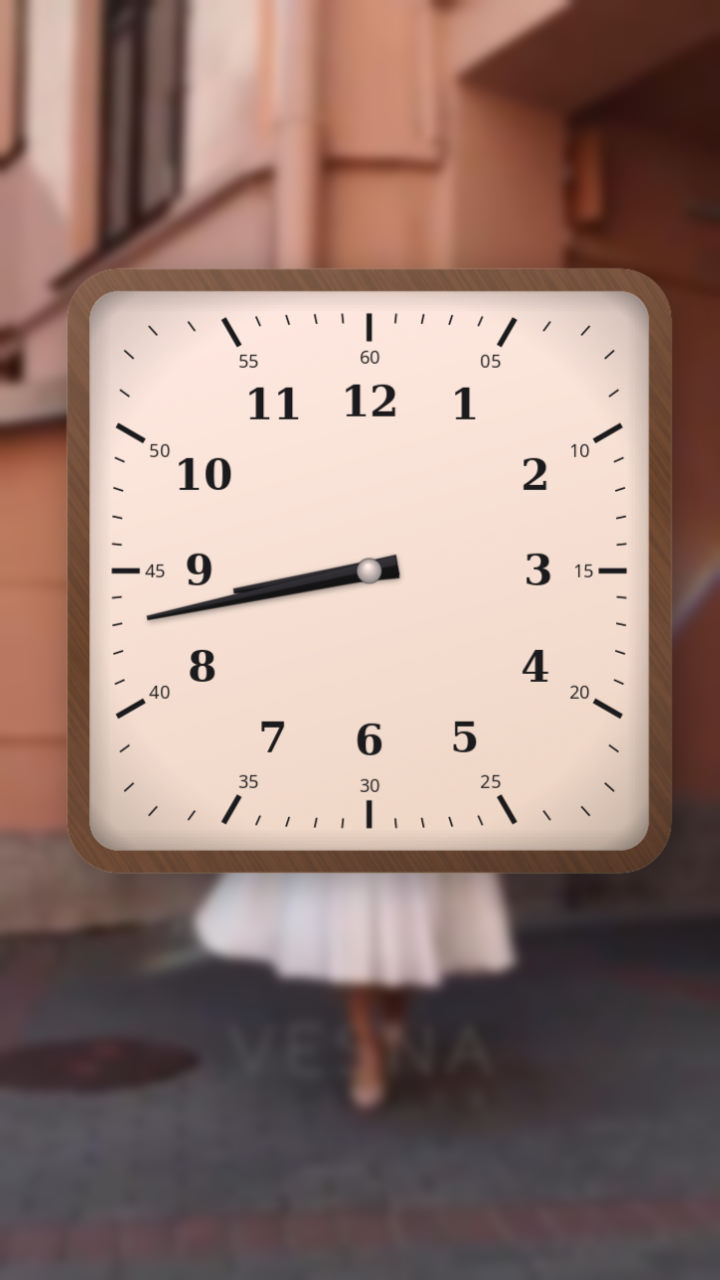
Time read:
8h43
